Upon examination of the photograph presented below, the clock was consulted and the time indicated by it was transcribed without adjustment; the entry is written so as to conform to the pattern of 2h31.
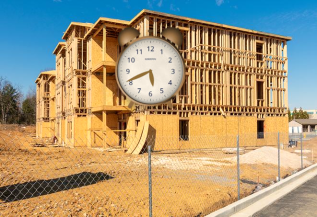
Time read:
5h41
